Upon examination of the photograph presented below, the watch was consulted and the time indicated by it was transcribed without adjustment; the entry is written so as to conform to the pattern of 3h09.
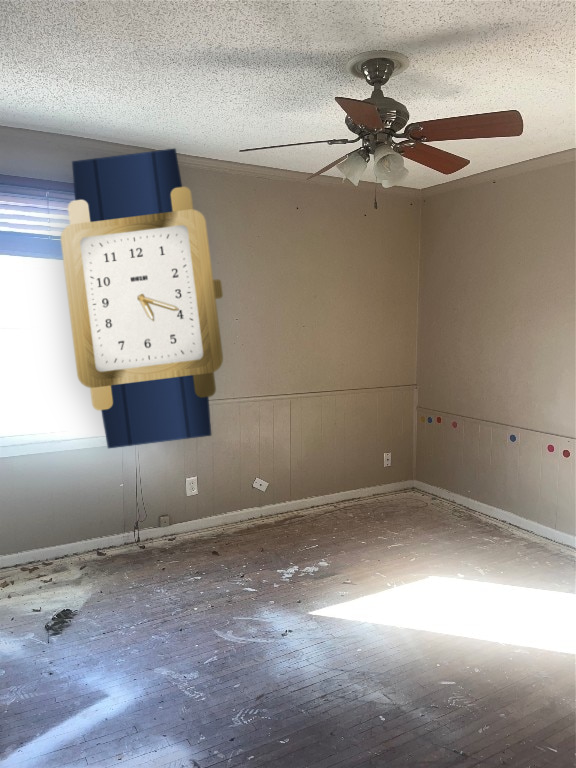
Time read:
5h19
